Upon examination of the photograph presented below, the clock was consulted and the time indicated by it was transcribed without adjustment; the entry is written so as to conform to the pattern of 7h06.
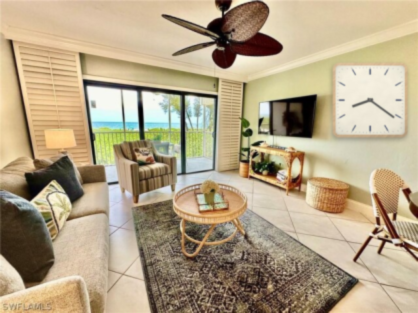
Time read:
8h21
